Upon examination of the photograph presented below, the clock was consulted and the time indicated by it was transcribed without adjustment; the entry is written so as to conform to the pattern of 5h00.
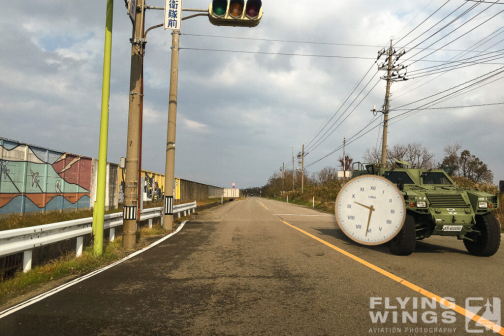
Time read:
9h31
